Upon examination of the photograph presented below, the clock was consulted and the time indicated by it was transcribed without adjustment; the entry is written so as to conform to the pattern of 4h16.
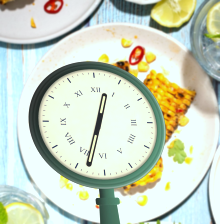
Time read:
12h33
